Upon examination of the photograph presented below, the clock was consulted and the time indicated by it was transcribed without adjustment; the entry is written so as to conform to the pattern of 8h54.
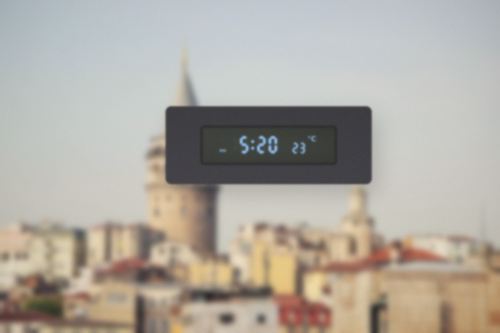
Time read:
5h20
